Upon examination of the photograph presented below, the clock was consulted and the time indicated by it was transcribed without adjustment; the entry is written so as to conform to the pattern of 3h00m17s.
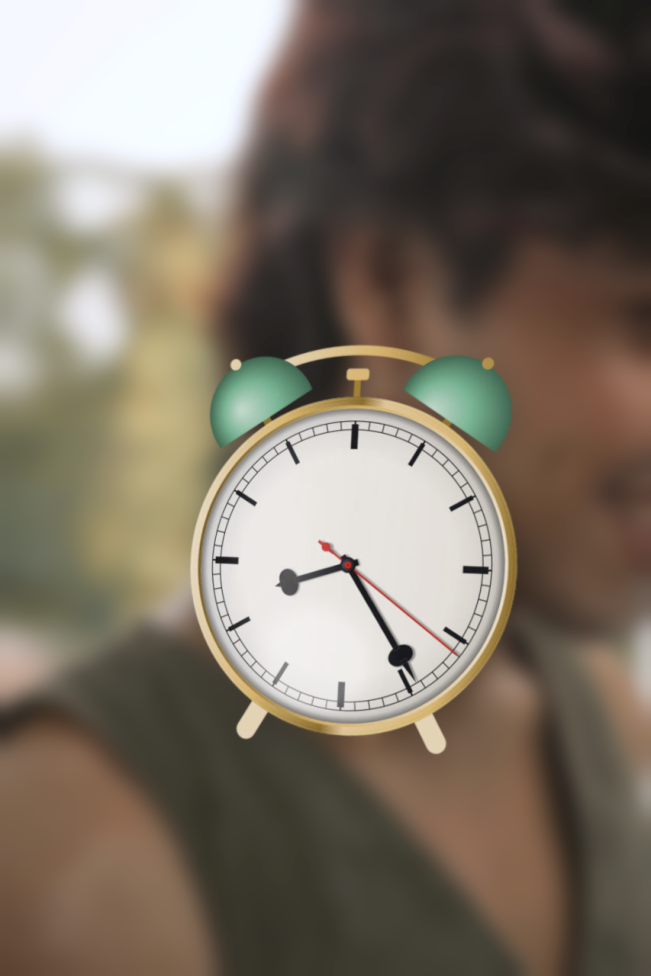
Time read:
8h24m21s
